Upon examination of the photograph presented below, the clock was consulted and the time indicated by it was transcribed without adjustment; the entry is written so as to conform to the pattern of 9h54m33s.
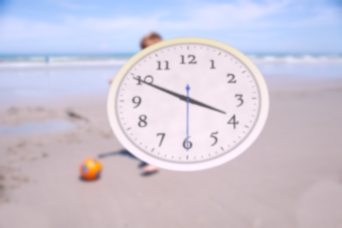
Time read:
3h49m30s
